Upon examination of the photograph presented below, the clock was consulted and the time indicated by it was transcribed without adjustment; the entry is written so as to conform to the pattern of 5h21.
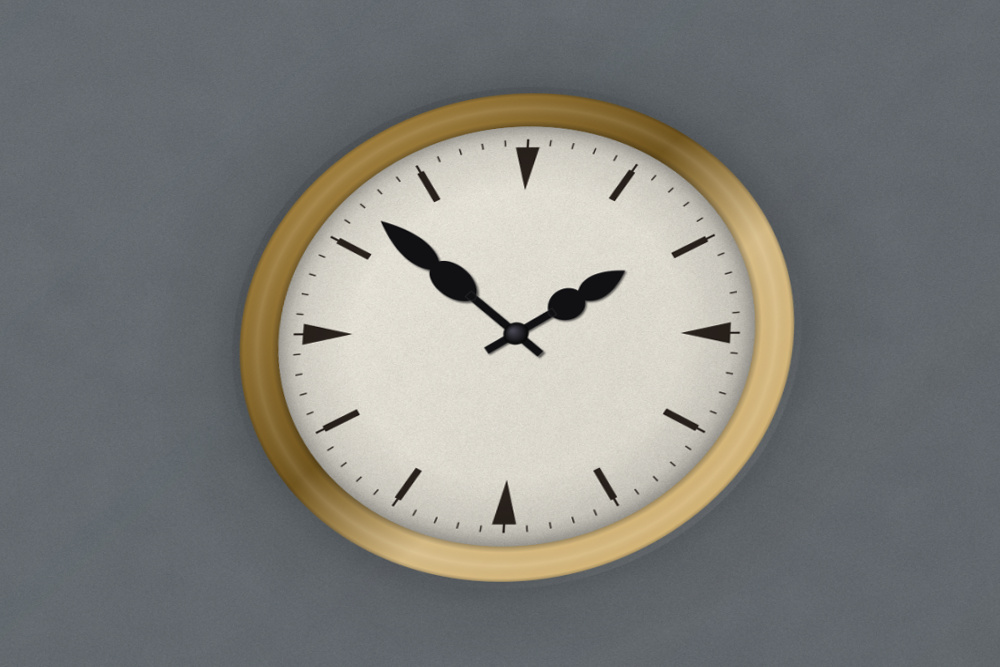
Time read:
1h52
